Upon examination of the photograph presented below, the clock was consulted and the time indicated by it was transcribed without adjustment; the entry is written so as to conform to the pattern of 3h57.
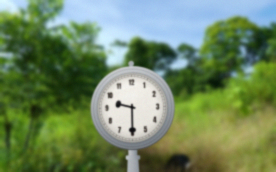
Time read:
9h30
